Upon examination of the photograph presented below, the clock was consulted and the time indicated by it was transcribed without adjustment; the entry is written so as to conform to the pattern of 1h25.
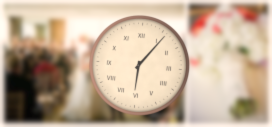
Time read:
6h06
